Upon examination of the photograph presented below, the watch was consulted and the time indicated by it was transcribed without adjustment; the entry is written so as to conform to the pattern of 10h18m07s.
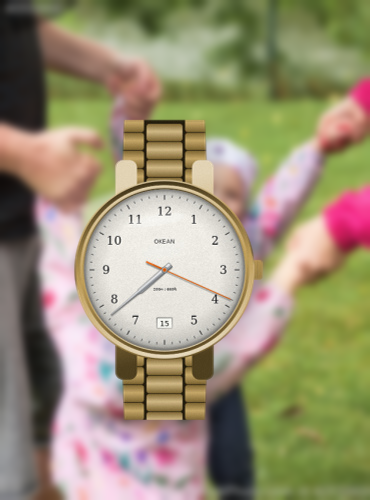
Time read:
7h38m19s
